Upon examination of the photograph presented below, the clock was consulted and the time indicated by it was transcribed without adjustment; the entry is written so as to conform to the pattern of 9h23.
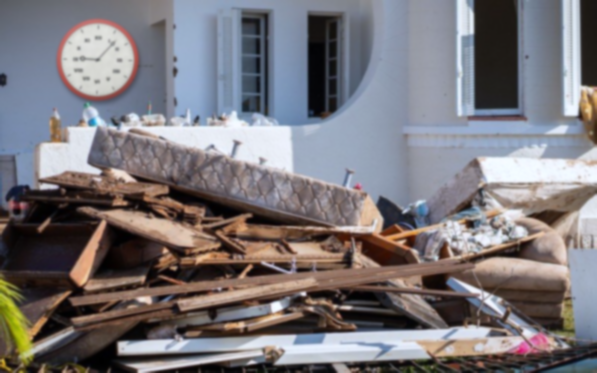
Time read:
9h07
